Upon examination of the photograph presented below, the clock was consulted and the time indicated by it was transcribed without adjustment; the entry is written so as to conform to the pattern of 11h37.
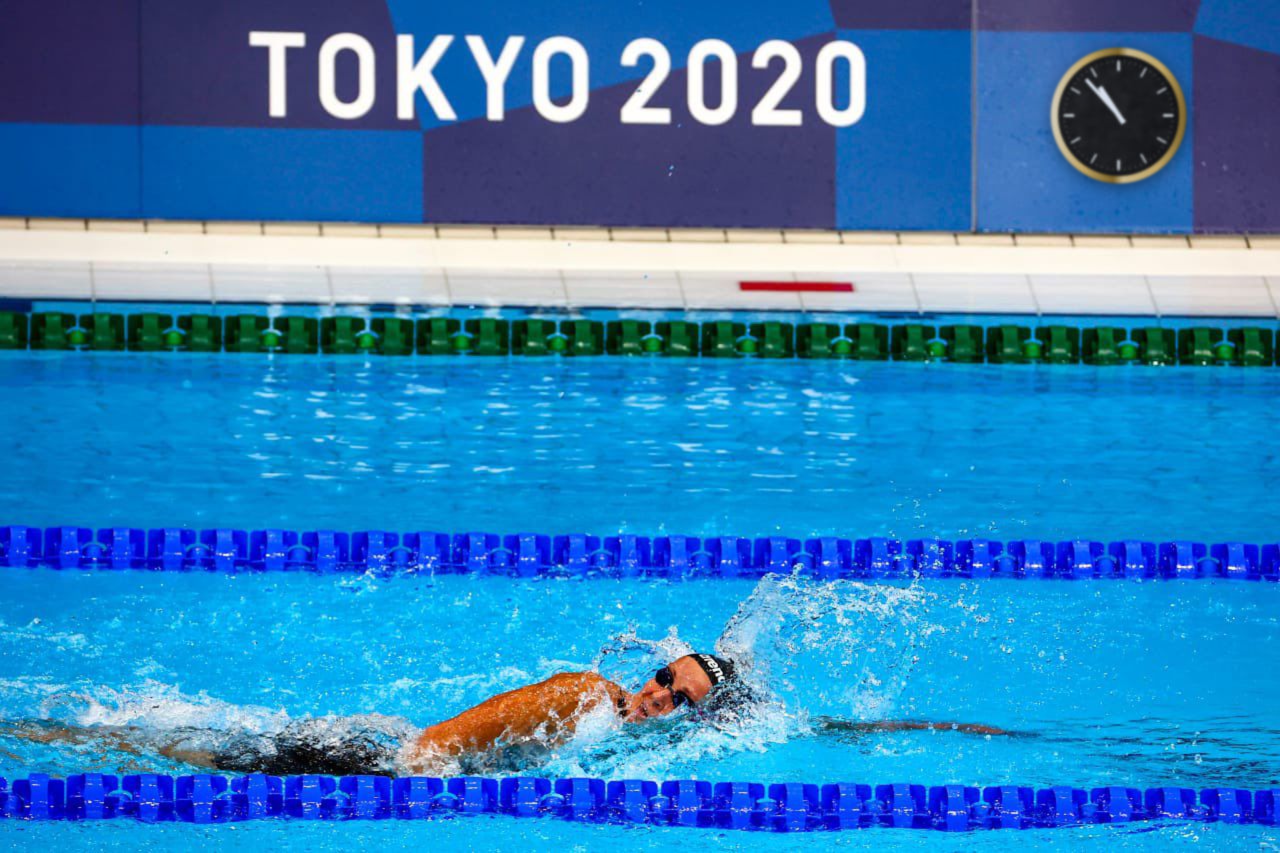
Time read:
10h53
